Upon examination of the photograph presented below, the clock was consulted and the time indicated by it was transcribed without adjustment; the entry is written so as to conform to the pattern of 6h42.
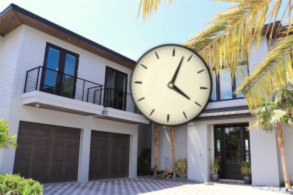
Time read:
4h03
